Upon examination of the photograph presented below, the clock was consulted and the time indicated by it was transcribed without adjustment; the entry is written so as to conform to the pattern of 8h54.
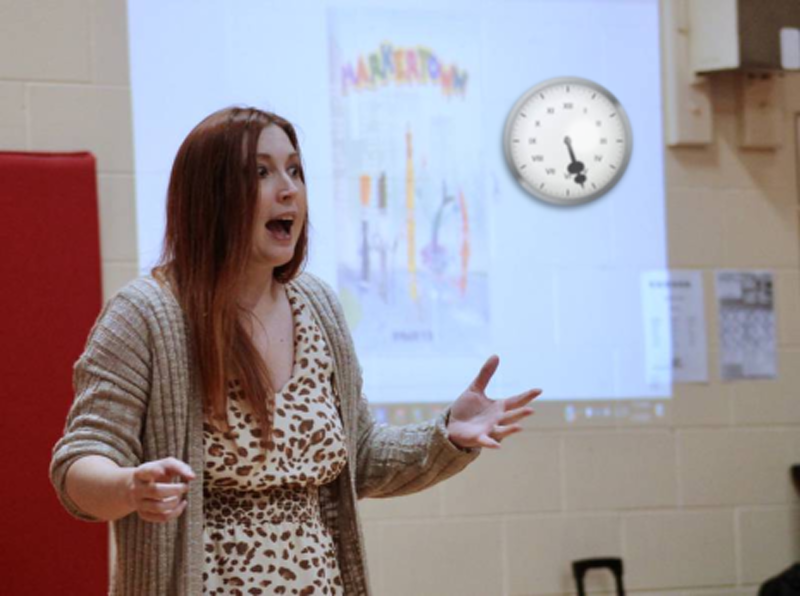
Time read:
5h27
